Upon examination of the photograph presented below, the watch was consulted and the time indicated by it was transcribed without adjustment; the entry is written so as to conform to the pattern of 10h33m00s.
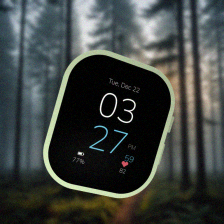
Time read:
3h27m59s
